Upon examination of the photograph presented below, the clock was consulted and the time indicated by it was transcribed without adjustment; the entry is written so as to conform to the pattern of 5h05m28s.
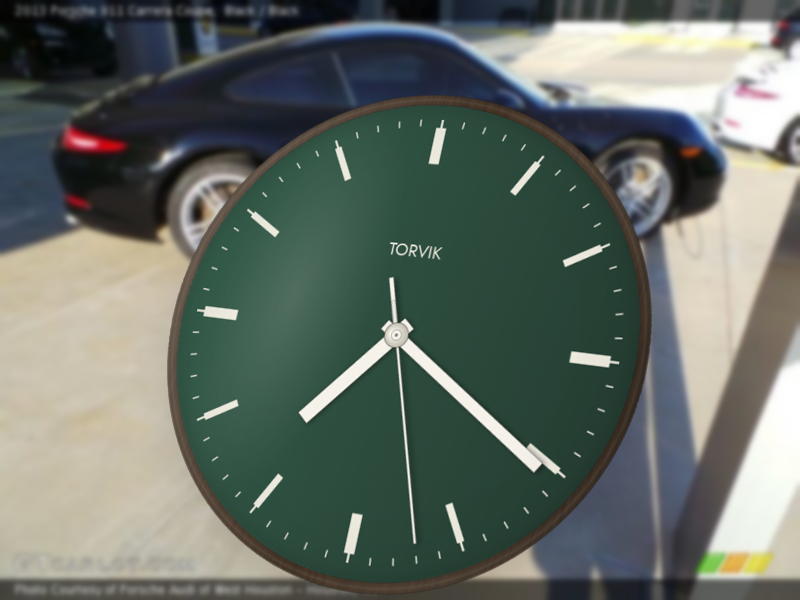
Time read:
7h20m27s
